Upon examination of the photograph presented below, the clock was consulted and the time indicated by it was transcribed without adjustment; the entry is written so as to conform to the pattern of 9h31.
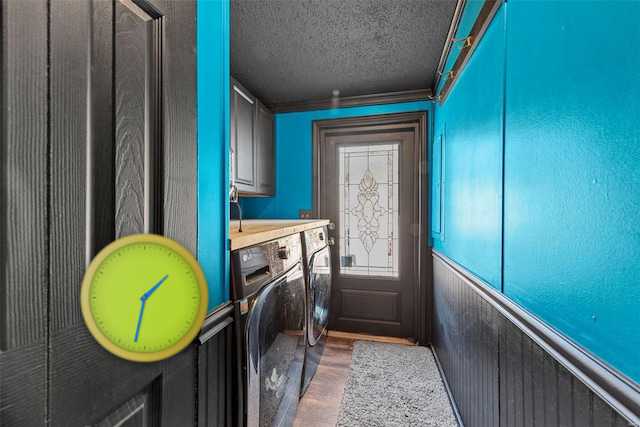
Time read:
1h32
